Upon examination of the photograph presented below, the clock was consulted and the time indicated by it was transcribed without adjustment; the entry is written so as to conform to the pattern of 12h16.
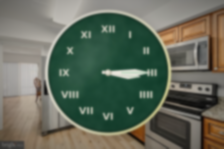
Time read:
3h15
